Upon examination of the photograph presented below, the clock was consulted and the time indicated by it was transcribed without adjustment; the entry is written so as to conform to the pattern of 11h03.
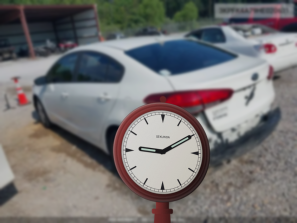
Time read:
9h10
